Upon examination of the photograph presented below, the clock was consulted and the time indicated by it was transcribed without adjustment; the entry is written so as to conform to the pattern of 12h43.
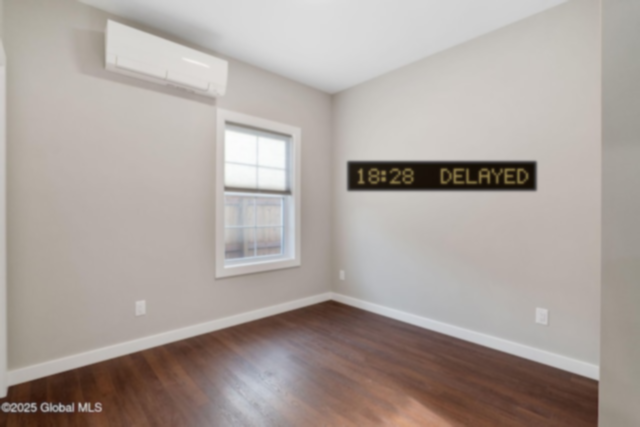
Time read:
18h28
